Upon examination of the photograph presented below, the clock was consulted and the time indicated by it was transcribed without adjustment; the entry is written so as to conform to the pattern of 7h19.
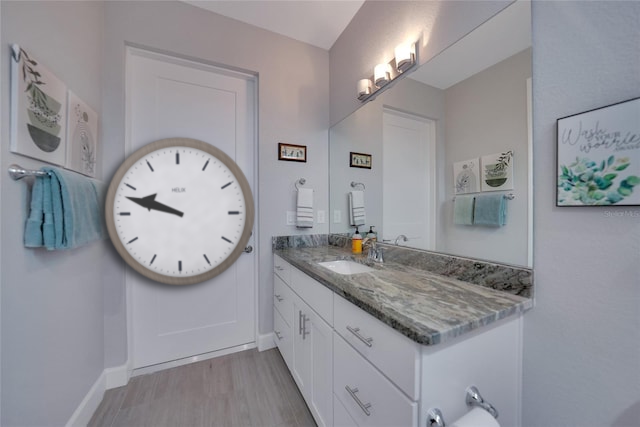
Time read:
9h48
